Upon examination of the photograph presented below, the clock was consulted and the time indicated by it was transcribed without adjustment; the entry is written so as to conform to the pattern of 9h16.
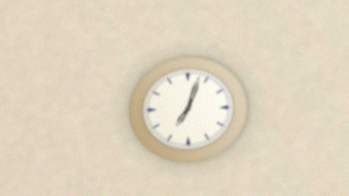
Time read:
7h03
